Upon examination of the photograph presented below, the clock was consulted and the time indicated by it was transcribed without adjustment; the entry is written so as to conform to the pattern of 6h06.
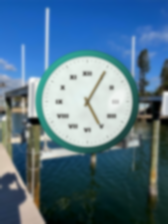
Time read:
5h05
